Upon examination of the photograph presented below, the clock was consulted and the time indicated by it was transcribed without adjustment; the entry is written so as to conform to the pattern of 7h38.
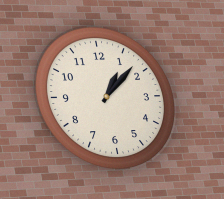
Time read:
1h08
